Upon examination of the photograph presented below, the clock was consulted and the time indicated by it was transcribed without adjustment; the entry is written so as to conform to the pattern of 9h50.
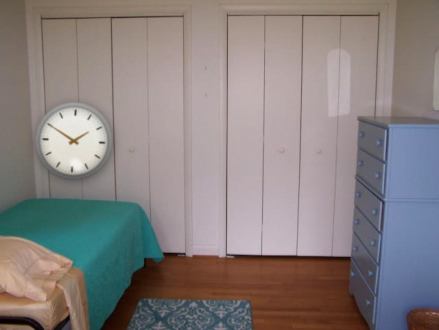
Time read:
1h50
